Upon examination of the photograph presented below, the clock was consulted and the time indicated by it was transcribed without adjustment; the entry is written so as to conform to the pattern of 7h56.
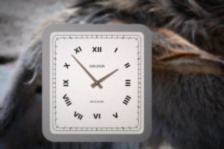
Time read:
1h53
